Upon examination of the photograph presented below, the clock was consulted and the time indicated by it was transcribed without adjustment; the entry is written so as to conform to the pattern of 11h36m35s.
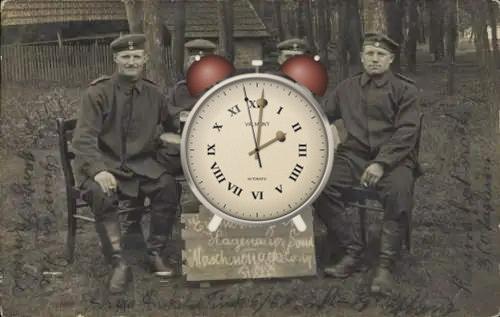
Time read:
2h00m58s
